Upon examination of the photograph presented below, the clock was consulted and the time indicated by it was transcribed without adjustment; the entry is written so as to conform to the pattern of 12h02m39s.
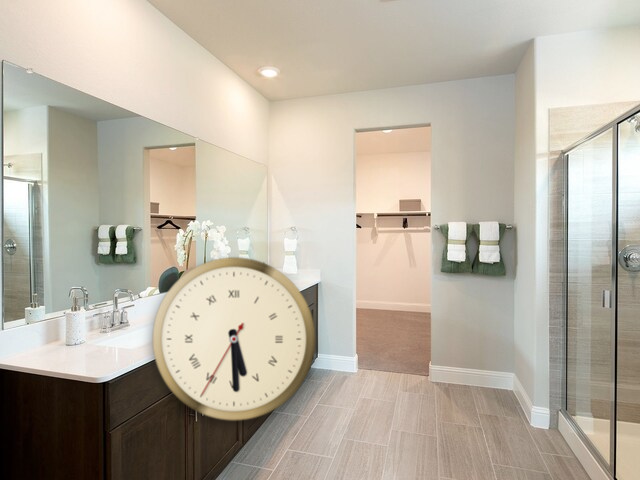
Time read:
5h29m35s
